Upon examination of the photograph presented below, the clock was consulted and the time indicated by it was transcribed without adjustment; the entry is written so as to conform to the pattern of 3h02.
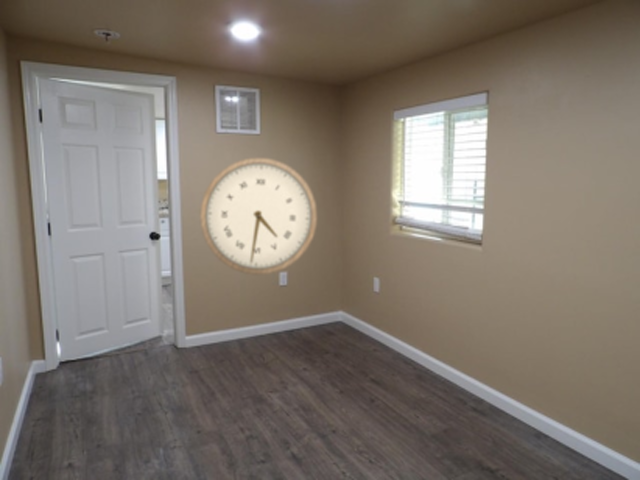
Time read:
4h31
